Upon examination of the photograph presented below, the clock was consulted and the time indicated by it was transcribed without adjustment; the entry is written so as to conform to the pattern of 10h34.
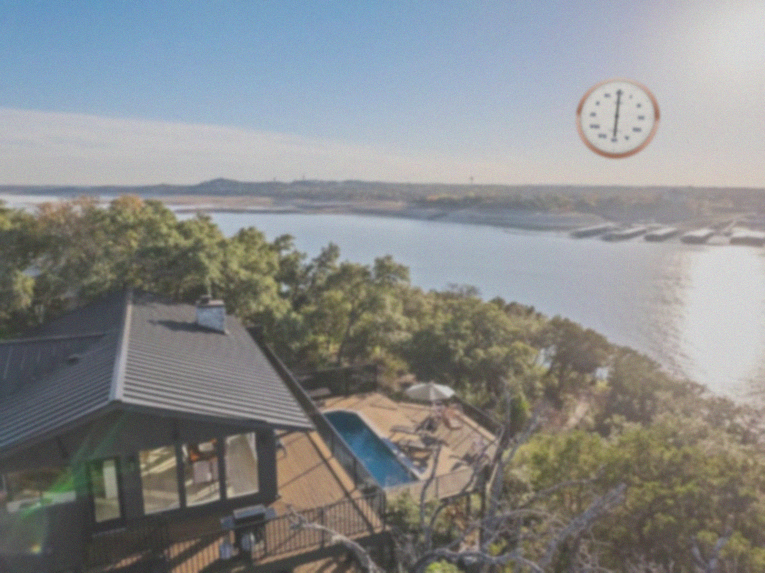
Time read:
6h00
